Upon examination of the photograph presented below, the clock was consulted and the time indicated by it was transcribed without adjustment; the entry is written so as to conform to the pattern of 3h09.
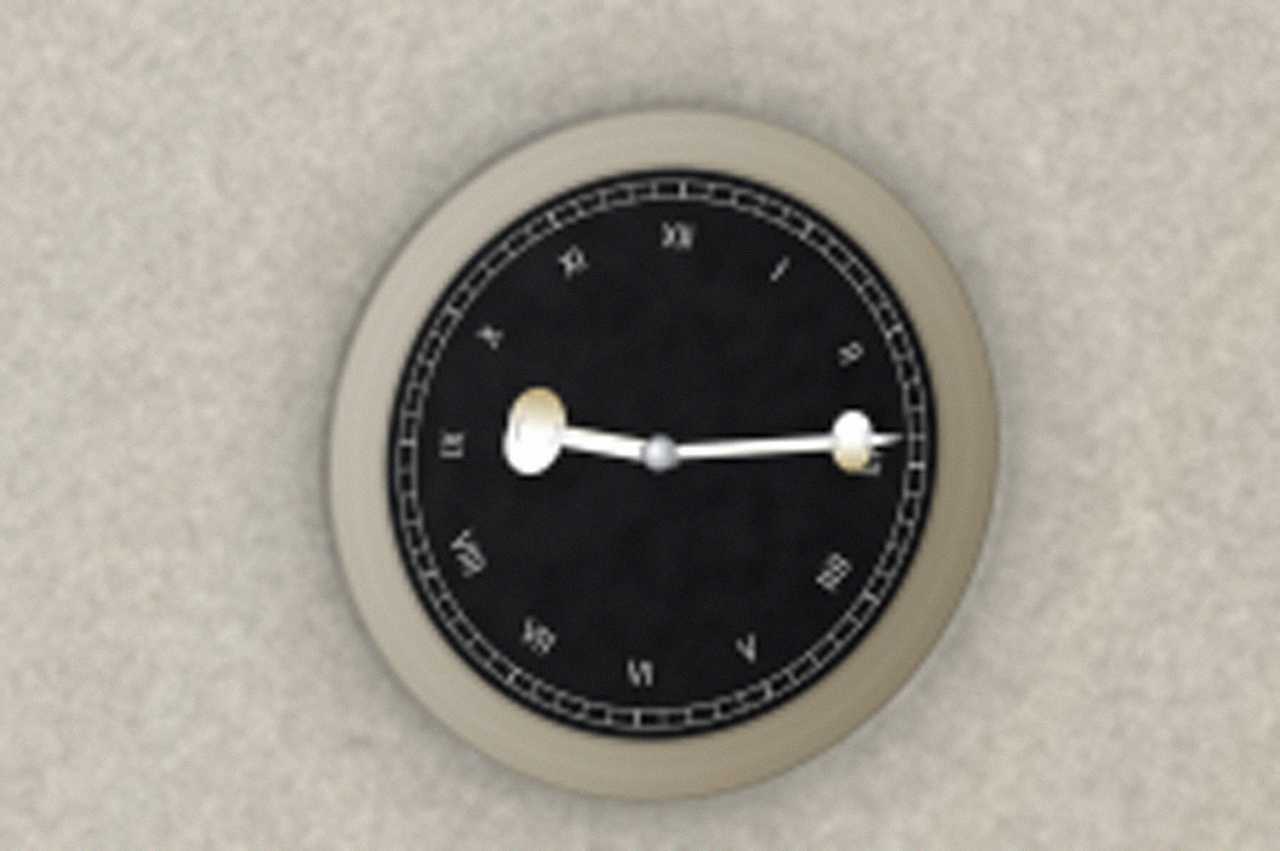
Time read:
9h14
